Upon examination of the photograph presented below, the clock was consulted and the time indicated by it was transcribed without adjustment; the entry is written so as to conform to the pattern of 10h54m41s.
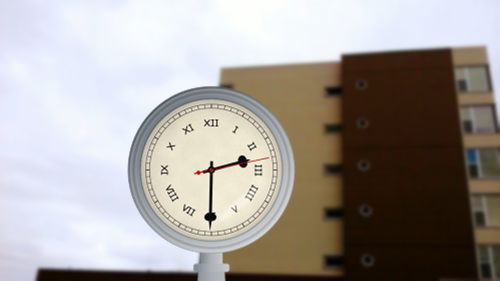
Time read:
2h30m13s
